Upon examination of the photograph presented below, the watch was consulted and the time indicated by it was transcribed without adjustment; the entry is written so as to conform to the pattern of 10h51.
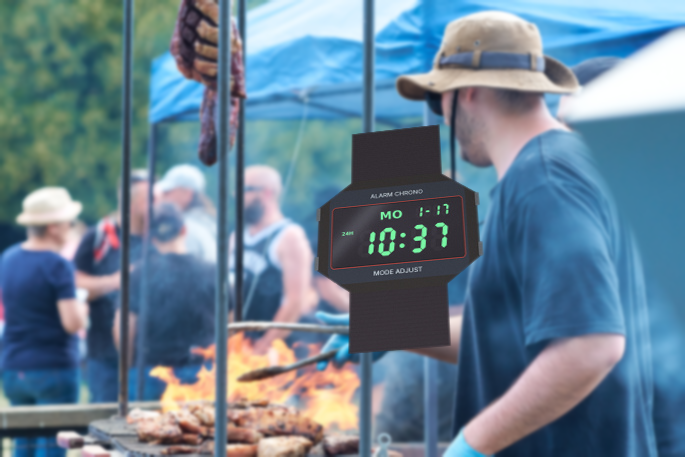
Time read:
10h37
